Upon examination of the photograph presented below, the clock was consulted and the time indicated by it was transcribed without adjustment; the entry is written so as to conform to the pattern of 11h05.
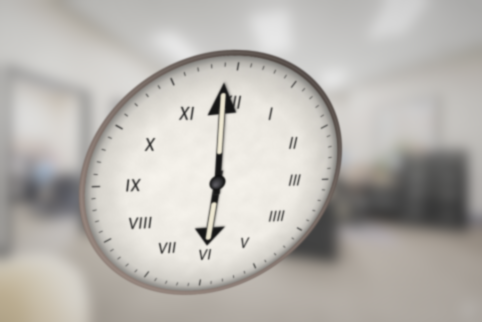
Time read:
5h59
